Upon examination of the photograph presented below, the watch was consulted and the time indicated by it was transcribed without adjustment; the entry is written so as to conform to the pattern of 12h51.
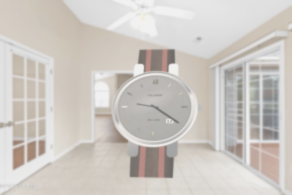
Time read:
9h21
